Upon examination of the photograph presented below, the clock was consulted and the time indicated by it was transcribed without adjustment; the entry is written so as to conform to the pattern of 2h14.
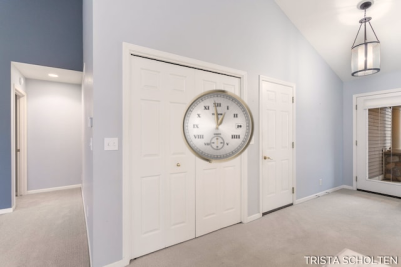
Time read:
12h59
